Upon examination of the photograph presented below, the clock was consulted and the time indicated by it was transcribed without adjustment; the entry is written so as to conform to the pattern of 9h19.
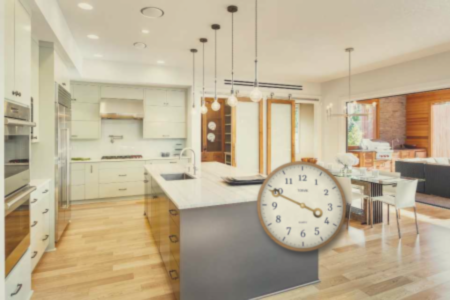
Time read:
3h49
